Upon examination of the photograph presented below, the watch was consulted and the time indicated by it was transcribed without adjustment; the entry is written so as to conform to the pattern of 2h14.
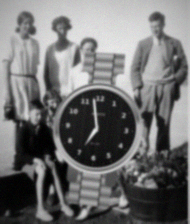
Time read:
6h58
